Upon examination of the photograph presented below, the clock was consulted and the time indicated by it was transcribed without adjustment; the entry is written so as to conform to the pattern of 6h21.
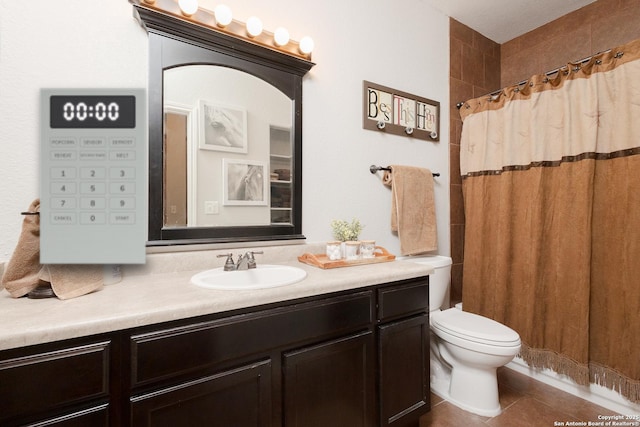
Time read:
0h00
